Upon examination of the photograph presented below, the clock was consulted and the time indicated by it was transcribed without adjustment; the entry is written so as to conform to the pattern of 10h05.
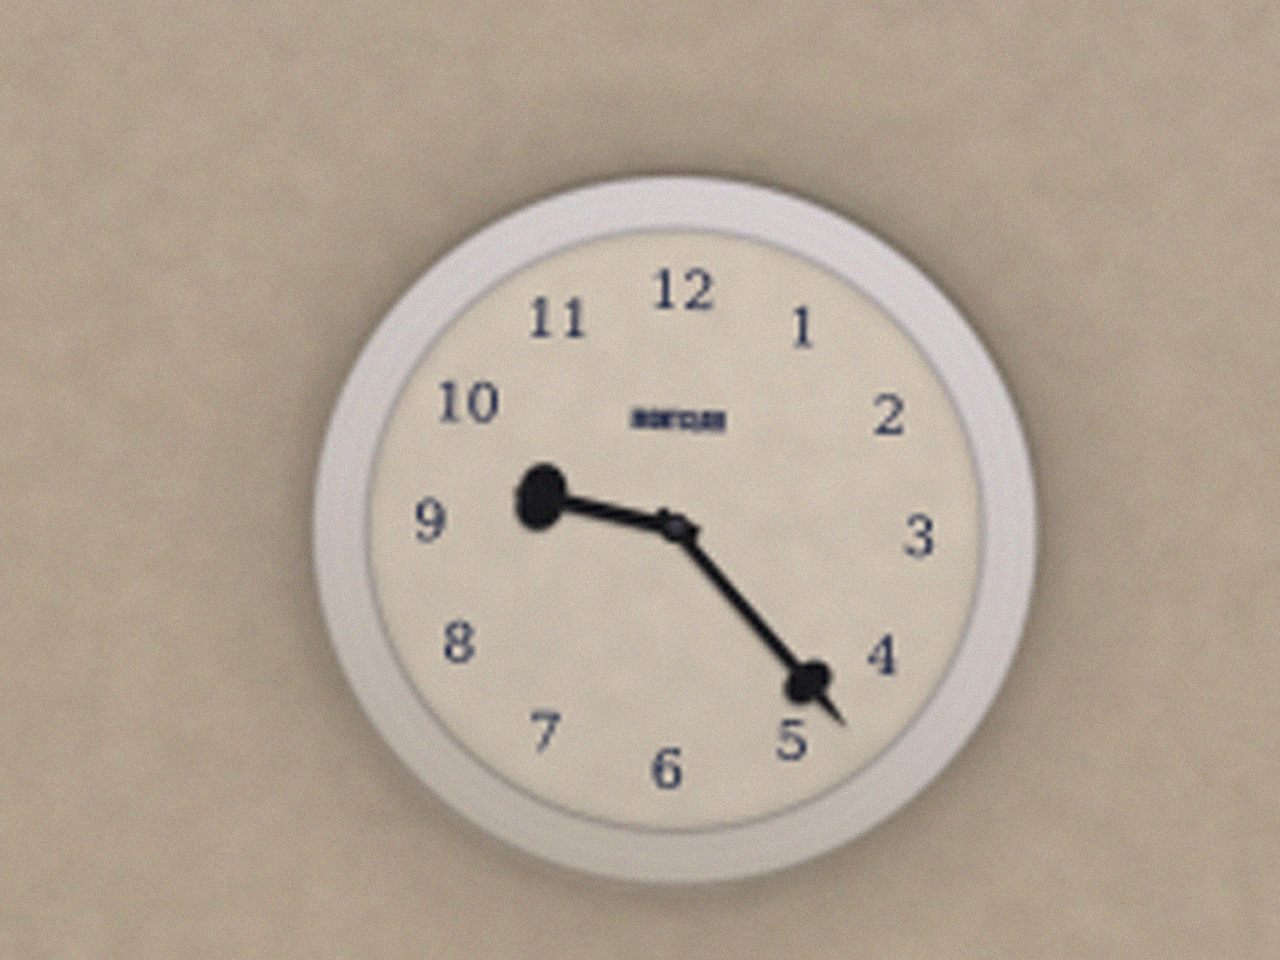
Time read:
9h23
